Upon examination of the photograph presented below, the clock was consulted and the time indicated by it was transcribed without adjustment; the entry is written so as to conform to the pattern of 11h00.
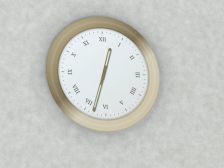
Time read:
12h33
